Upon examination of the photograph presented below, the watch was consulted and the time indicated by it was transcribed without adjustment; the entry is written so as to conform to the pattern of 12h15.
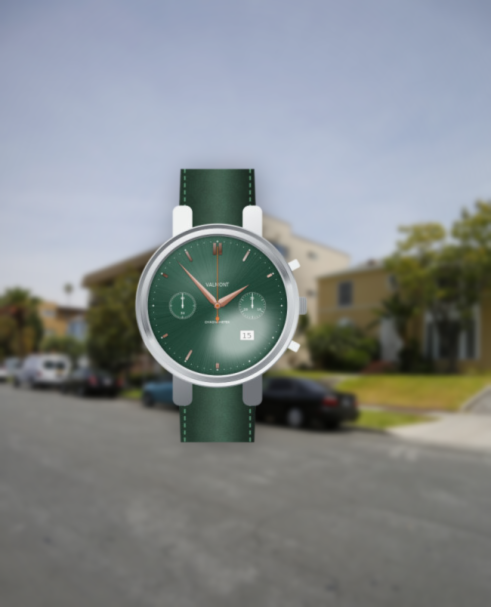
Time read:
1h53
